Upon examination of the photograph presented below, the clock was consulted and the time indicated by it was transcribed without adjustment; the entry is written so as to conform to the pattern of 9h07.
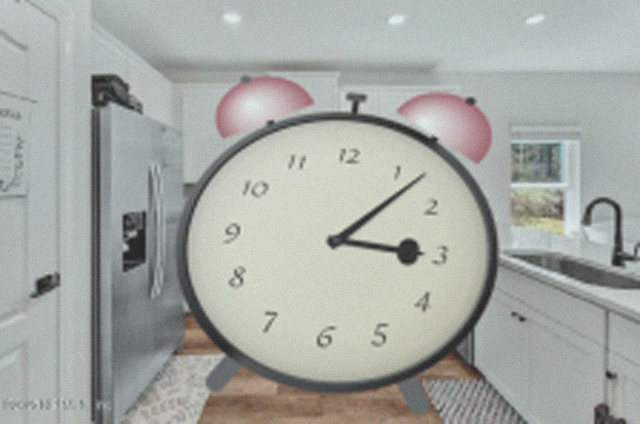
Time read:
3h07
